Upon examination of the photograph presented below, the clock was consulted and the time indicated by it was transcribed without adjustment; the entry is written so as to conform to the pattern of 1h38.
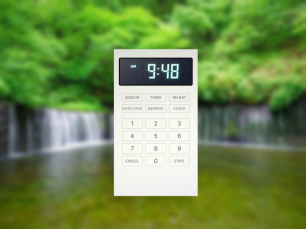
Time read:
9h48
